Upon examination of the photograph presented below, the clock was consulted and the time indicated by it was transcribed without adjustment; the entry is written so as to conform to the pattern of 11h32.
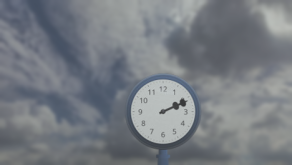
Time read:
2h11
